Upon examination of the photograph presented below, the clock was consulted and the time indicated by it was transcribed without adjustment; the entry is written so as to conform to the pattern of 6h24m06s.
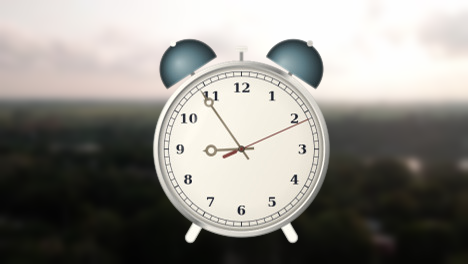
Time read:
8h54m11s
